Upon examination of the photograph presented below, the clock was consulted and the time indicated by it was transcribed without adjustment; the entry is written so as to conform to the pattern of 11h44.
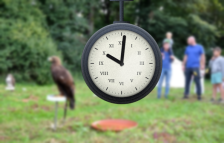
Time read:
10h01
